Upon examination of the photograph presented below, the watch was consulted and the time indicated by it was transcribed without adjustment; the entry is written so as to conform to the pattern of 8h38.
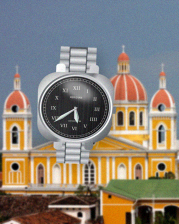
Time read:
5h39
